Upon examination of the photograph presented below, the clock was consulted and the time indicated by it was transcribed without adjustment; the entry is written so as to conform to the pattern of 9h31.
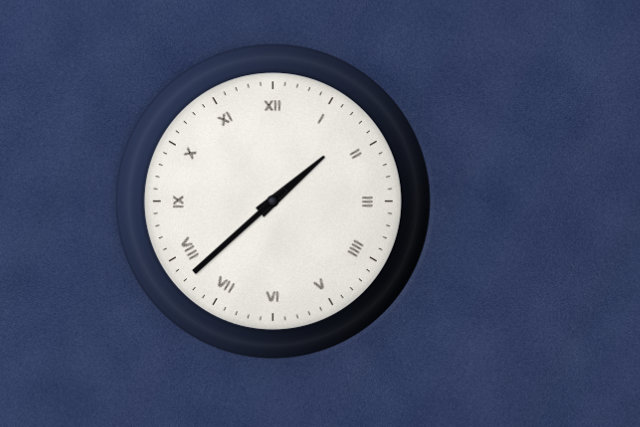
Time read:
1h38
